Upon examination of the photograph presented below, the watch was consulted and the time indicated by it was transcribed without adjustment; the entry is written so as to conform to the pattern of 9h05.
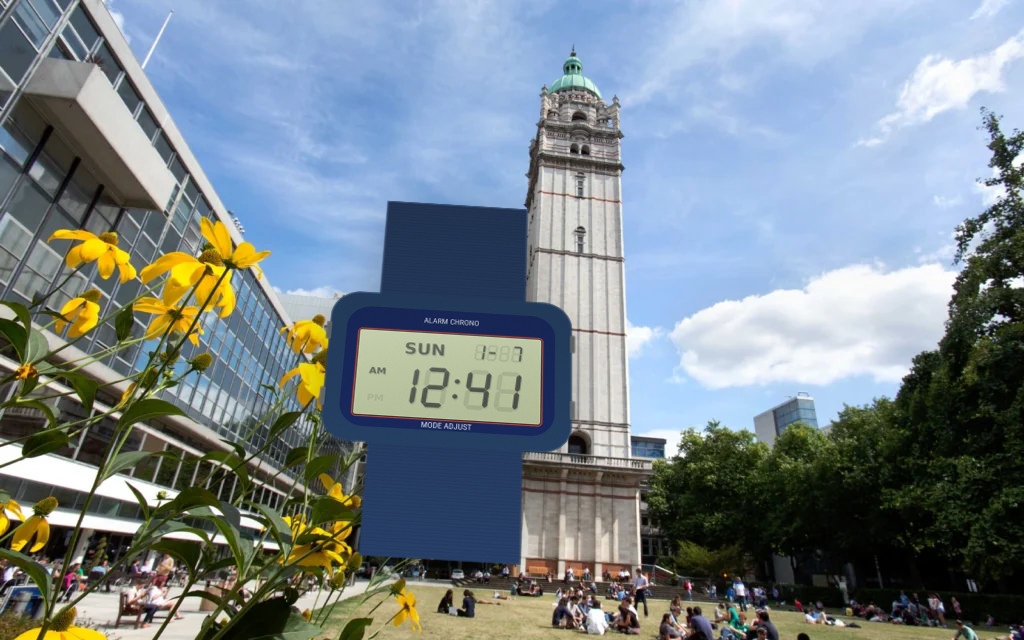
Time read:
12h41
